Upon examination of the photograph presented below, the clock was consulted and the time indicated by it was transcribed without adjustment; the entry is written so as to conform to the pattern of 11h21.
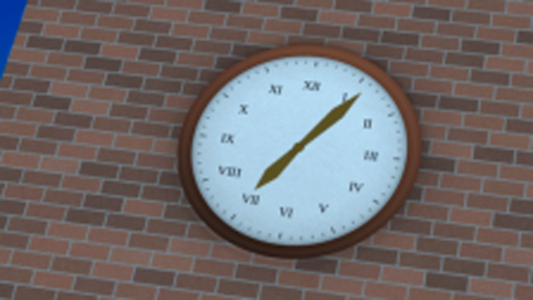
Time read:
7h06
